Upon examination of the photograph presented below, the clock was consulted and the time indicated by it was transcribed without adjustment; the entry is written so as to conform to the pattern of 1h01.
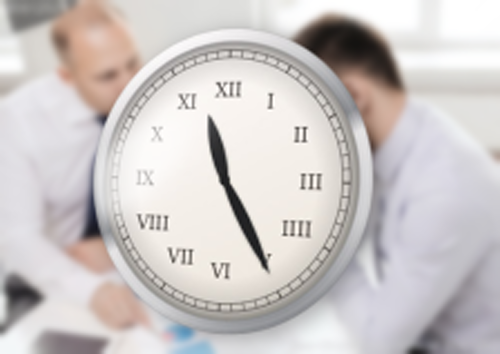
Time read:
11h25
